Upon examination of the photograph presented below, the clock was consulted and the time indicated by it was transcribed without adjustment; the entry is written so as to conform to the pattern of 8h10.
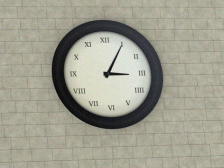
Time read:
3h05
